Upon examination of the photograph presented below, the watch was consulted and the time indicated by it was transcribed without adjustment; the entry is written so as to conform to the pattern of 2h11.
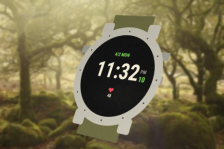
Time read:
11h32
